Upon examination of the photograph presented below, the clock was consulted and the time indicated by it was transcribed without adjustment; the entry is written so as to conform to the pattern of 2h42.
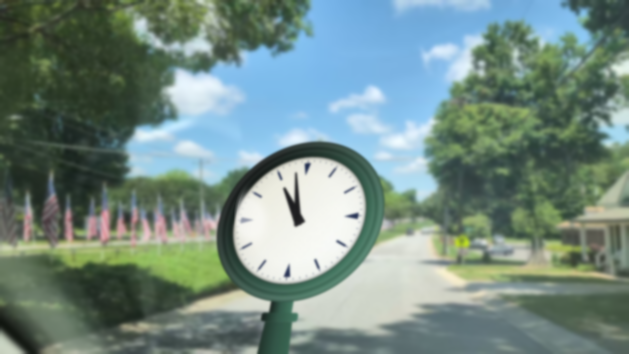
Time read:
10h58
